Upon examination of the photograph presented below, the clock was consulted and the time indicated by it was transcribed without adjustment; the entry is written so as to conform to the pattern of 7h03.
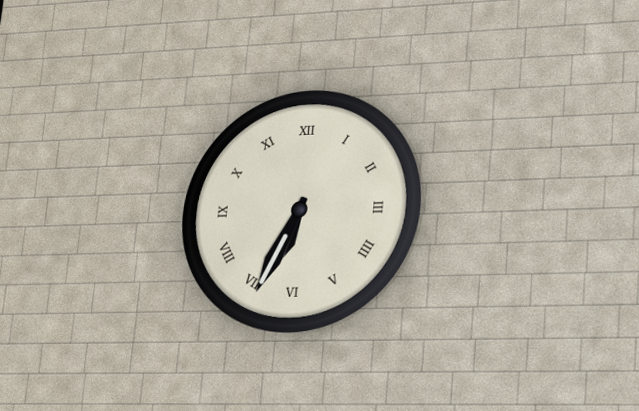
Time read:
6h34
